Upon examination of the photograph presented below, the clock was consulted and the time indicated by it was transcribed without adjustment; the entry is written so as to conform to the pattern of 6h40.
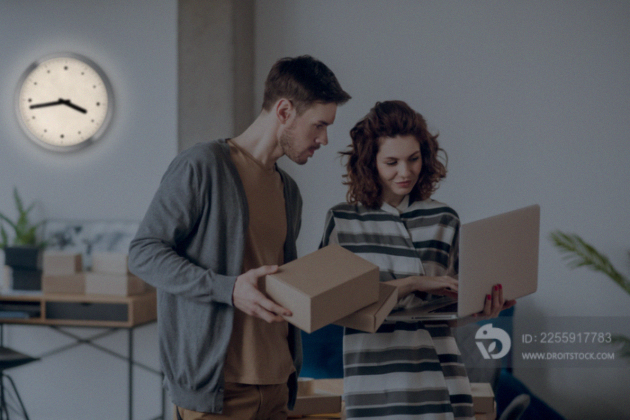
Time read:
3h43
